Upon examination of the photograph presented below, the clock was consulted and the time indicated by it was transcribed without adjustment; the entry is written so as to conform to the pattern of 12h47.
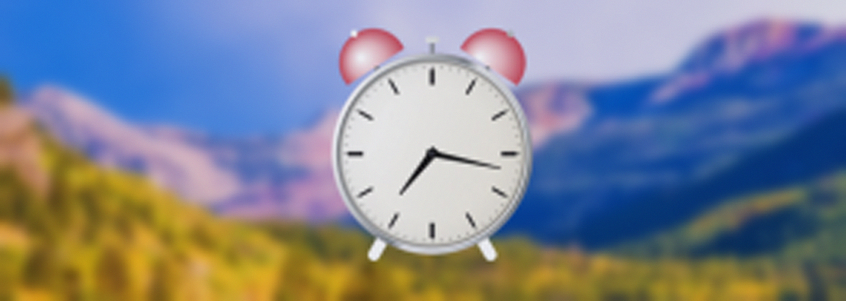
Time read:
7h17
